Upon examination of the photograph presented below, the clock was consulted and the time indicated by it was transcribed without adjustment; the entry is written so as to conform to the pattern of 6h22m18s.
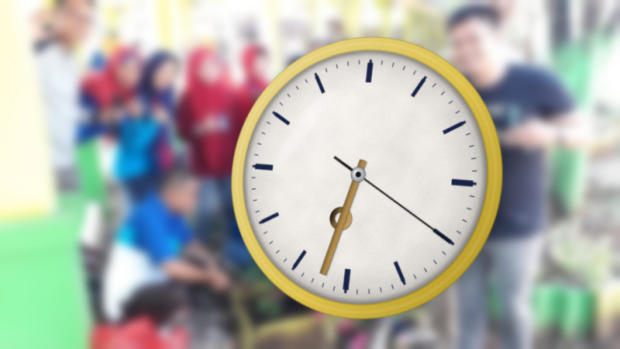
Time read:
6h32m20s
